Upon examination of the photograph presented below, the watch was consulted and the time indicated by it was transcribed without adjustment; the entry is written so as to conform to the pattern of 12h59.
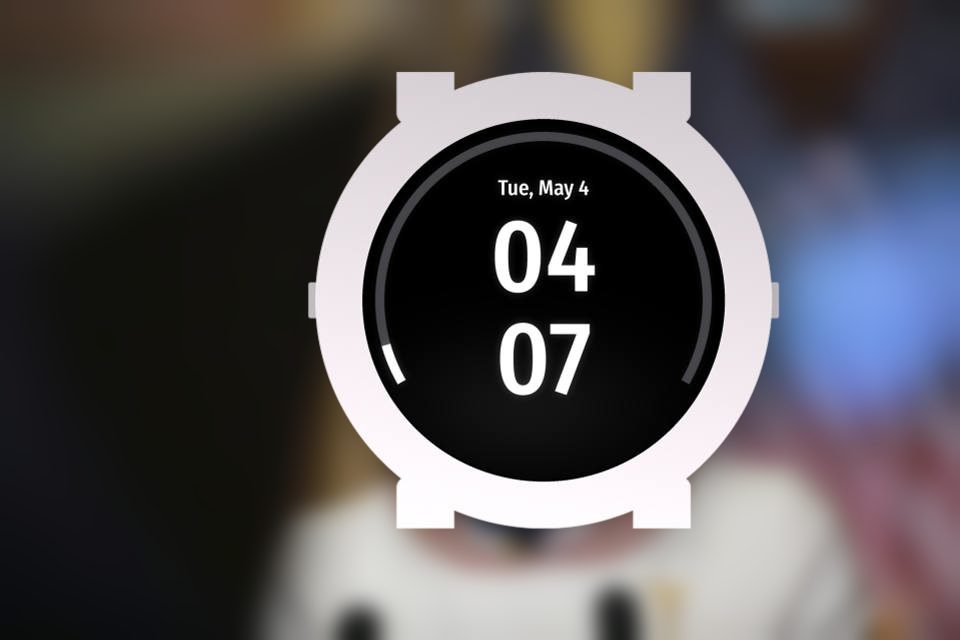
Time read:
4h07
